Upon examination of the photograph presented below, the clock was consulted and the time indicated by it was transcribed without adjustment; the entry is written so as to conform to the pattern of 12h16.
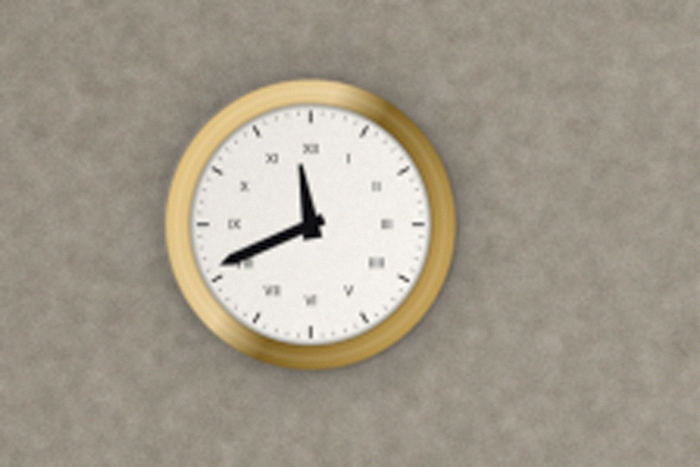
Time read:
11h41
